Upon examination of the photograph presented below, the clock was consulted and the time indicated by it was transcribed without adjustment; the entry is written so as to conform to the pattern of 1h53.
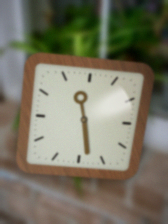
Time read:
11h28
